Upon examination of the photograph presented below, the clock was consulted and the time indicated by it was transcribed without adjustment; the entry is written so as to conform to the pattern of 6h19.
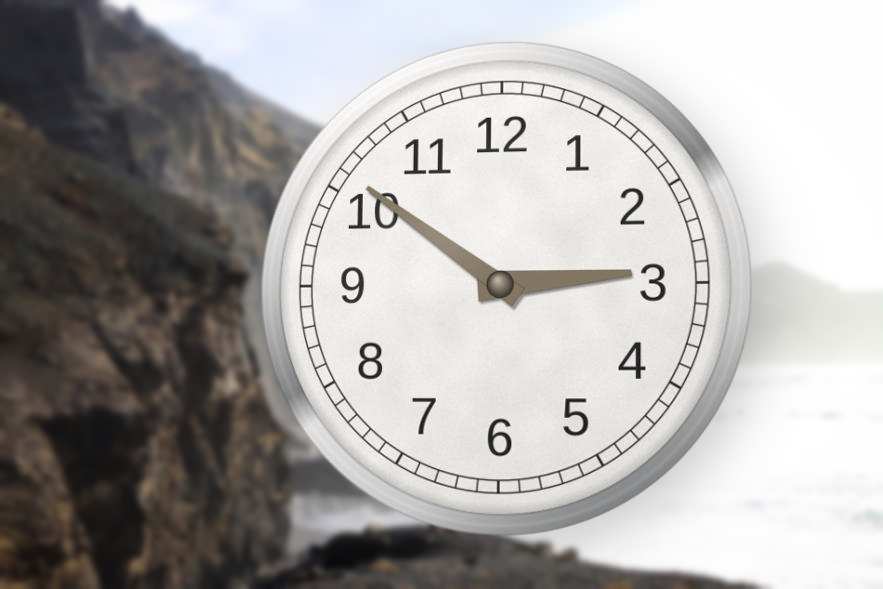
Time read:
2h51
